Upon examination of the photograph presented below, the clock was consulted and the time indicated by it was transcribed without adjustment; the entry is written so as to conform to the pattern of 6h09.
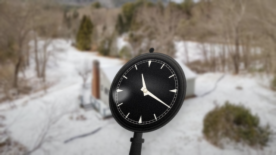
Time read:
11h20
